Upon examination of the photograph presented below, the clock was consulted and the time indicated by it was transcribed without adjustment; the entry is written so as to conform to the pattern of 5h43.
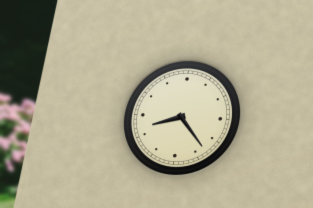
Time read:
8h23
